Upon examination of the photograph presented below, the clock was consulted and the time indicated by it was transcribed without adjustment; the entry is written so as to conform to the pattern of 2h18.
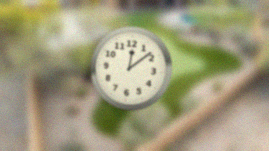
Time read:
12h08
